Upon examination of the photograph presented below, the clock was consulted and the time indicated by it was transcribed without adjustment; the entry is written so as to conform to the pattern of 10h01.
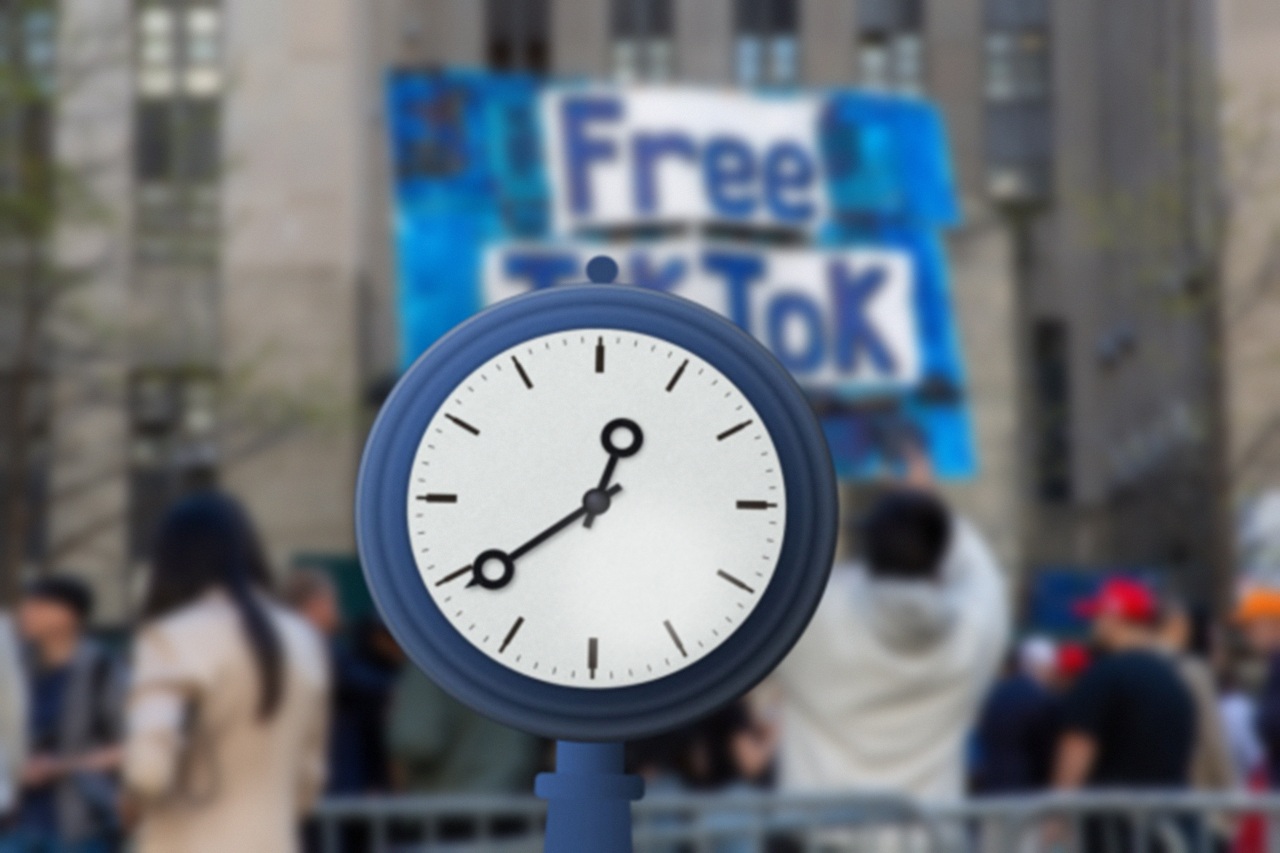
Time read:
12h39
